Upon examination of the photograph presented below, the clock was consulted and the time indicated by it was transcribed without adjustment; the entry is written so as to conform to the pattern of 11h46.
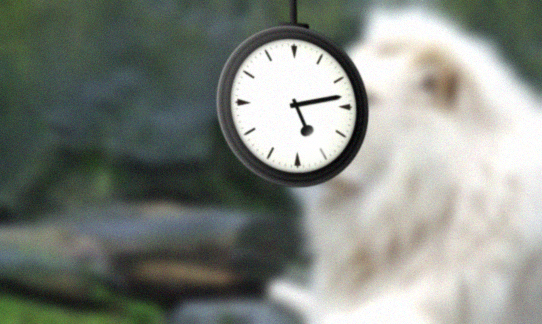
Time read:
5h13
